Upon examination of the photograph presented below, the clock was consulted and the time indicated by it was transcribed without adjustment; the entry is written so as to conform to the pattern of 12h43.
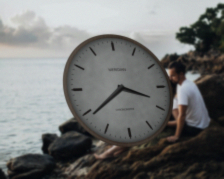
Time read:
3h39
